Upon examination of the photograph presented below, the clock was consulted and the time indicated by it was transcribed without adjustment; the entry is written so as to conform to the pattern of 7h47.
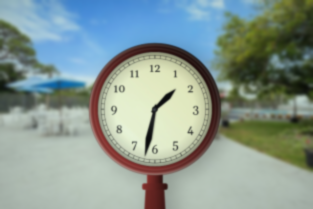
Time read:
1h32
